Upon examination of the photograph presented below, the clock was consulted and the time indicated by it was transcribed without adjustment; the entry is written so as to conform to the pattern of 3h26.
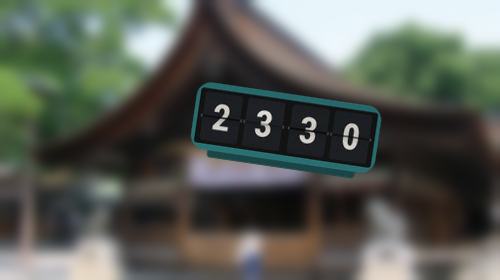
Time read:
23h30
